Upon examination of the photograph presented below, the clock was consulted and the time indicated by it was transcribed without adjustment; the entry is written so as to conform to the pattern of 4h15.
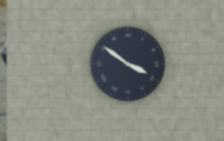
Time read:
3h51
